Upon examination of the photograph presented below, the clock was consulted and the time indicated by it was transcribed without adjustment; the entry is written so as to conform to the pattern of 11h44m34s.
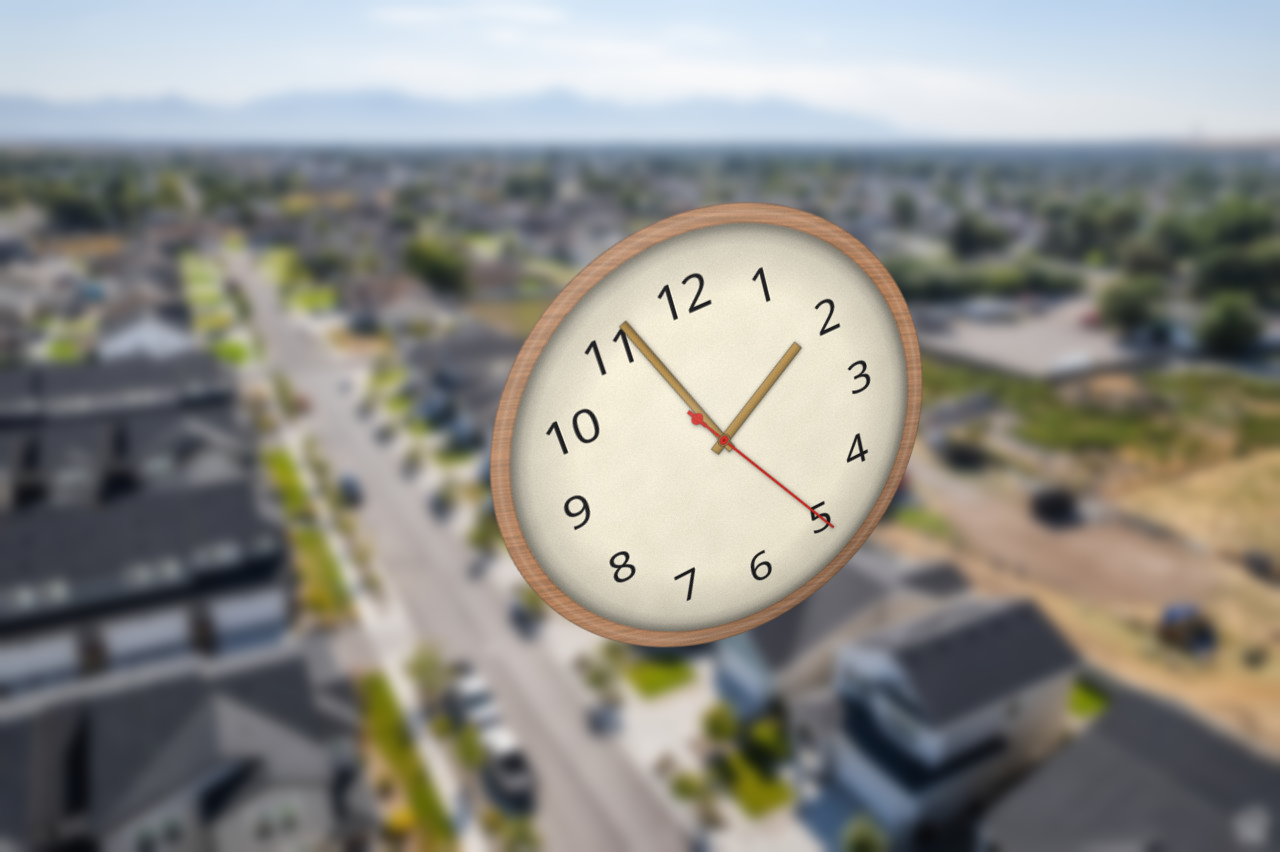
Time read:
1h56m25s
